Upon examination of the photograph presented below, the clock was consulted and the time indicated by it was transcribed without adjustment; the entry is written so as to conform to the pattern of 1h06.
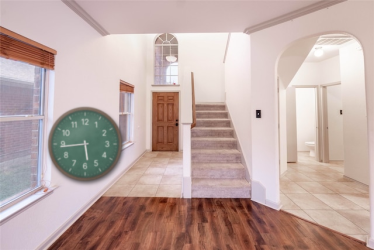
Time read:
5h44
